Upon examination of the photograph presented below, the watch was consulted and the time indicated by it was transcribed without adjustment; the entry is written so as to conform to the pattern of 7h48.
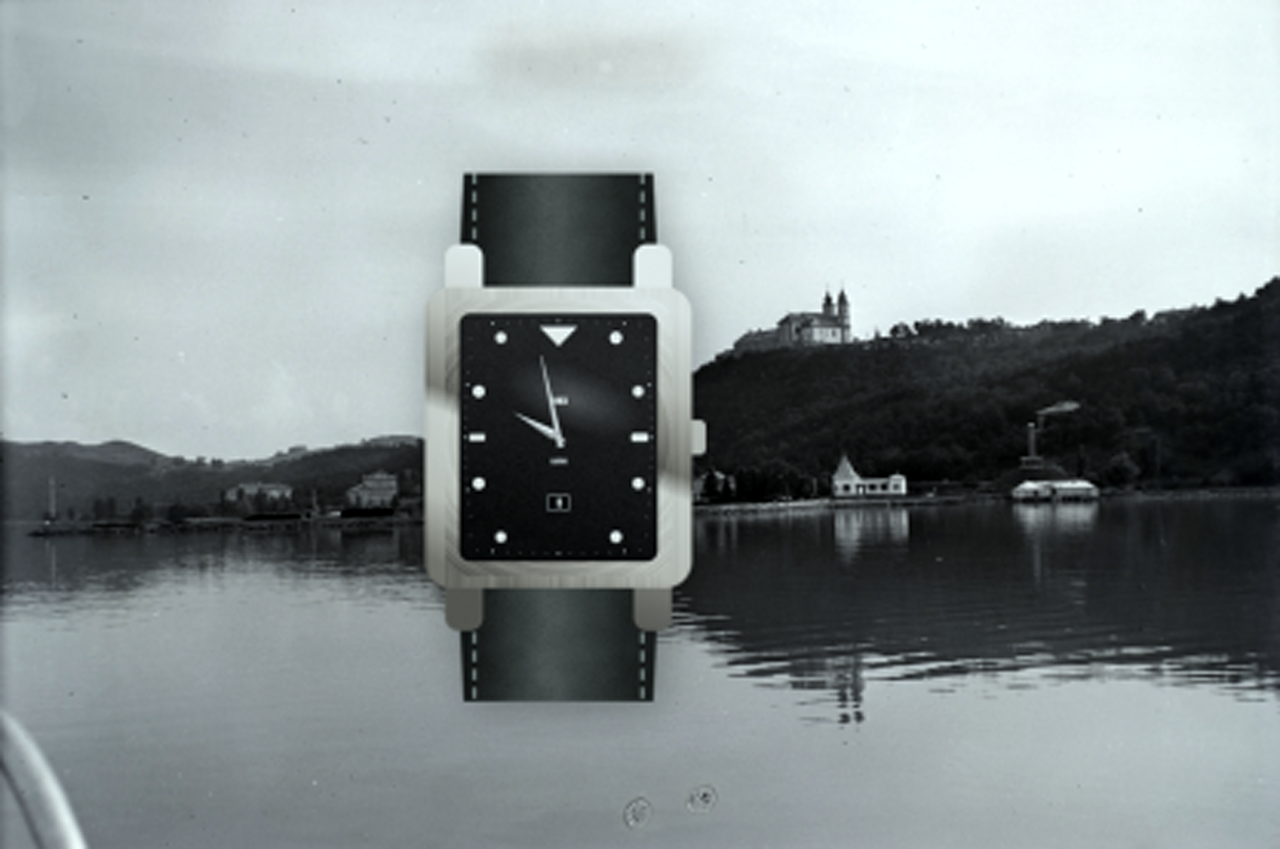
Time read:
9h58
